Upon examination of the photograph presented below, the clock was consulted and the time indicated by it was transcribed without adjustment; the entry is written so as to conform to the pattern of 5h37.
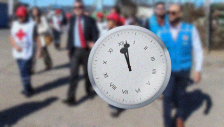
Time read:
12h02
